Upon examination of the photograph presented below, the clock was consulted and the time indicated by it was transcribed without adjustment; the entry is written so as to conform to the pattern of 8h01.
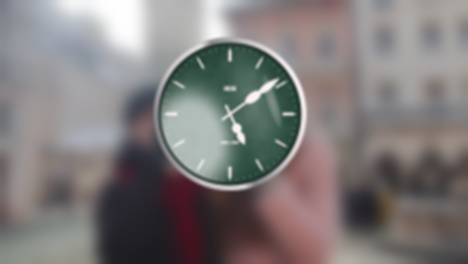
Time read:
5h09
